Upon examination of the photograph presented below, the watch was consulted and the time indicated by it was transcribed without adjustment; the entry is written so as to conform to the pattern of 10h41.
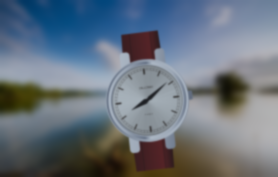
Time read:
8h09
